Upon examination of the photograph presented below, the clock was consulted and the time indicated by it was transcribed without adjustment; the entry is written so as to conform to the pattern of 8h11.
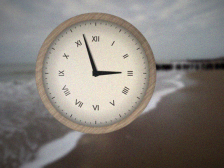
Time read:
2h57
